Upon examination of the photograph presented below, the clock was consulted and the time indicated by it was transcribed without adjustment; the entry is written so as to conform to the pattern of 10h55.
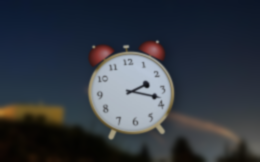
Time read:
2h18
